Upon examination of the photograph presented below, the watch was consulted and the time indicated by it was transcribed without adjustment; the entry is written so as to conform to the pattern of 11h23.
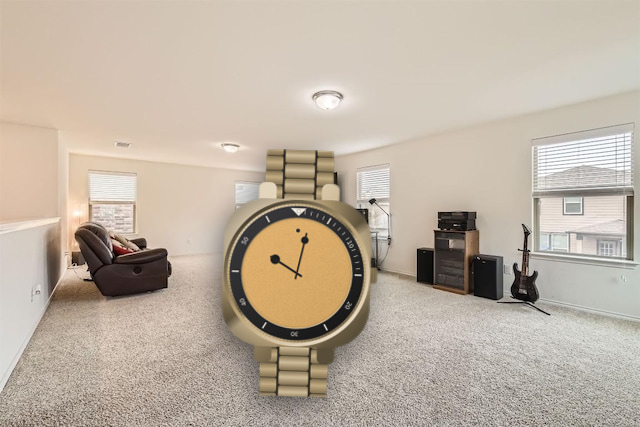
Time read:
10h02
